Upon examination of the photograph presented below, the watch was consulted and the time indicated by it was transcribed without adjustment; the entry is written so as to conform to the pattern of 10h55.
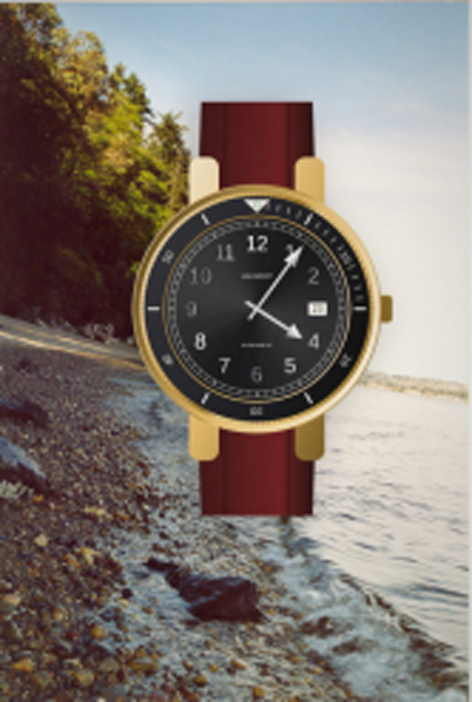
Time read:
4h06
